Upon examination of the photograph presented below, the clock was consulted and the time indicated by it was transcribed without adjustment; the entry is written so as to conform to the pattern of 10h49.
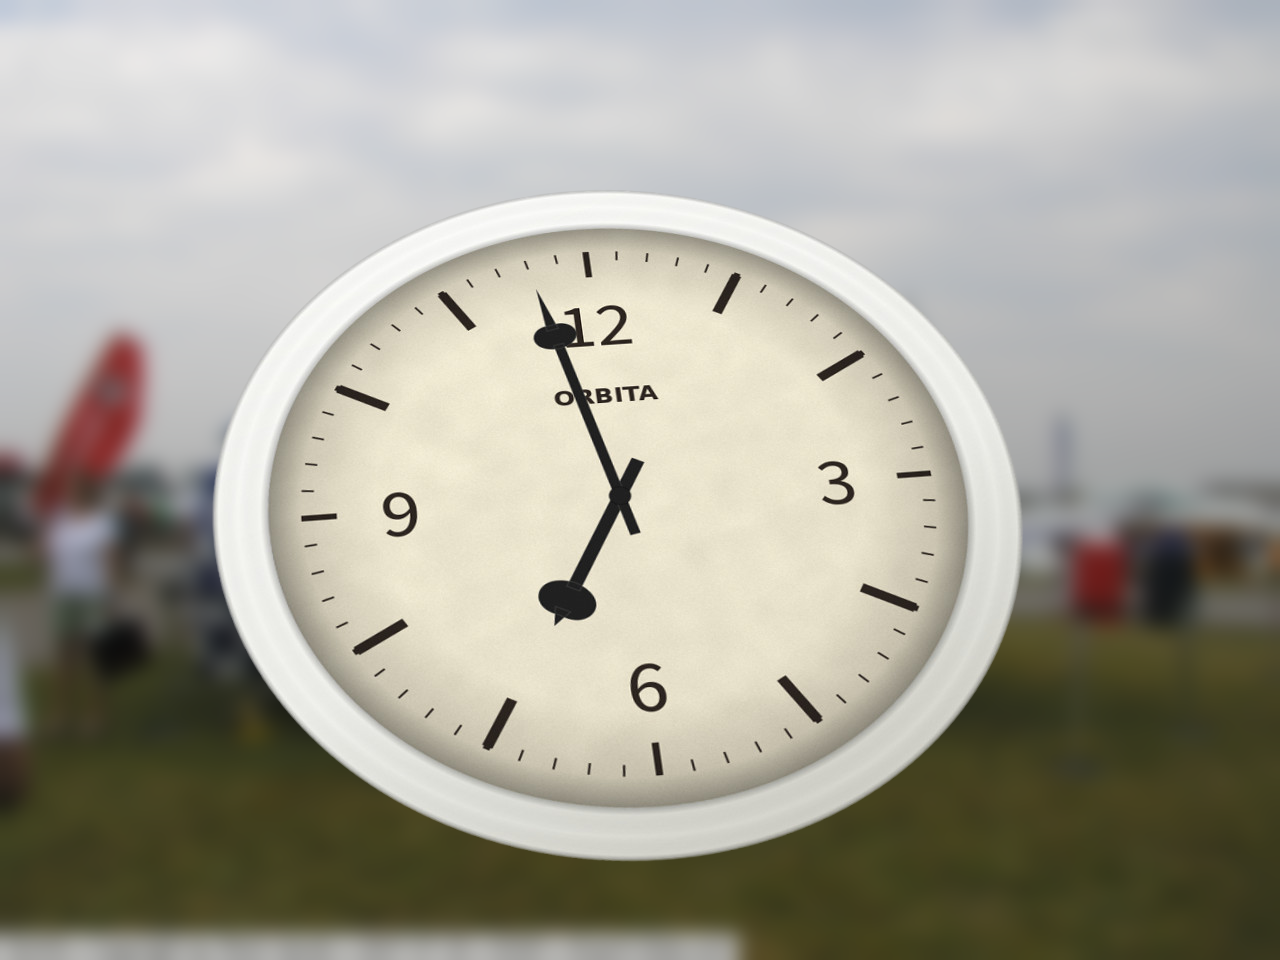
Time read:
6h58
